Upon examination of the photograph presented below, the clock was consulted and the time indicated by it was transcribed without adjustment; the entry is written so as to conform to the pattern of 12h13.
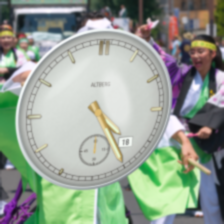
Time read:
4h25
